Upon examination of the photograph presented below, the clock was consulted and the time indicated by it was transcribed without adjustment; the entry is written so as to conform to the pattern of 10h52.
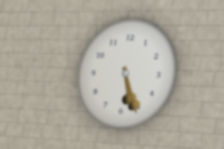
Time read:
5h26
